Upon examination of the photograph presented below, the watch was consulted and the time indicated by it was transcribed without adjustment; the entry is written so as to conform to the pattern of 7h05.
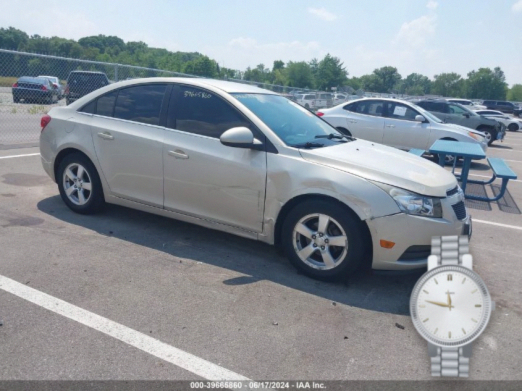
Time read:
11h47
